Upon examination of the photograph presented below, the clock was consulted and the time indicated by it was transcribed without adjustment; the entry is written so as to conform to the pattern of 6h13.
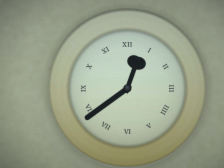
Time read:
12h39
